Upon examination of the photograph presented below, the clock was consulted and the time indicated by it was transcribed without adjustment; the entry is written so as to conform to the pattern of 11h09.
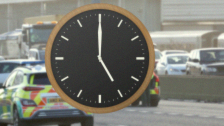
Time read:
5h00
